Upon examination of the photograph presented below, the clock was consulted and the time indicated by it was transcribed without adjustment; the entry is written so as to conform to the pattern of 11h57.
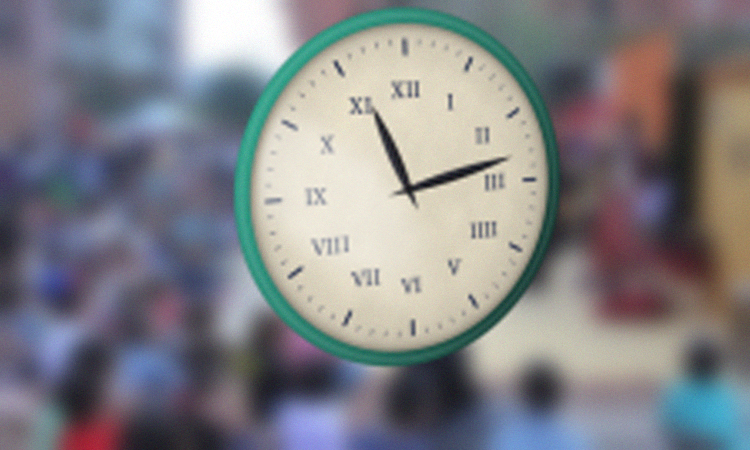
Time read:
11h13
